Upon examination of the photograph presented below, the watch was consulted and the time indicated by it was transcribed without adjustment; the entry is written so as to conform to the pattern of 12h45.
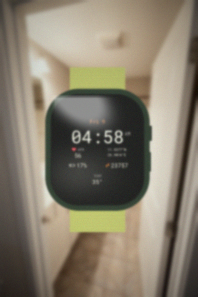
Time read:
4h58
